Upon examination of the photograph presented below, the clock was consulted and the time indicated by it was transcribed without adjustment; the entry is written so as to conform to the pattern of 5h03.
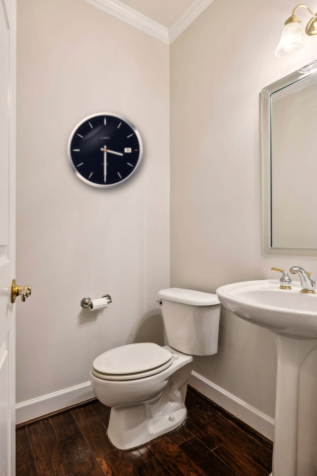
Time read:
3h30
